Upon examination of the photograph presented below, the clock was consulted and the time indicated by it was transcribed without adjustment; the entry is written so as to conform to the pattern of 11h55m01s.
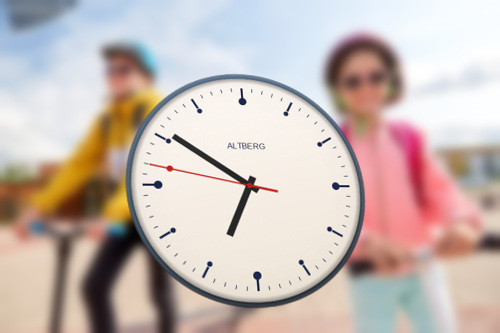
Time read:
6h50m47s
